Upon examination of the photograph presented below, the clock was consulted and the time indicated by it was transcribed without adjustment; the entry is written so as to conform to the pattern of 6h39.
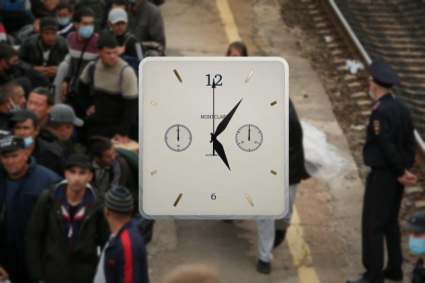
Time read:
5h06
